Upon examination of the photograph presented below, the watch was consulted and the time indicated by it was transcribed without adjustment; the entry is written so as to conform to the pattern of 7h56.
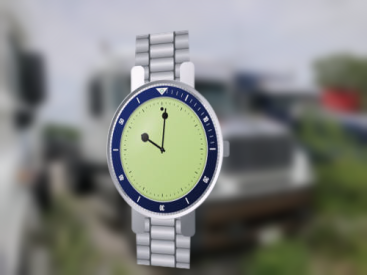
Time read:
10h01
